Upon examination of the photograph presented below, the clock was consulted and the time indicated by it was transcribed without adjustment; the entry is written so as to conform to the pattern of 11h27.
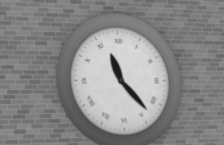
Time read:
11h23
